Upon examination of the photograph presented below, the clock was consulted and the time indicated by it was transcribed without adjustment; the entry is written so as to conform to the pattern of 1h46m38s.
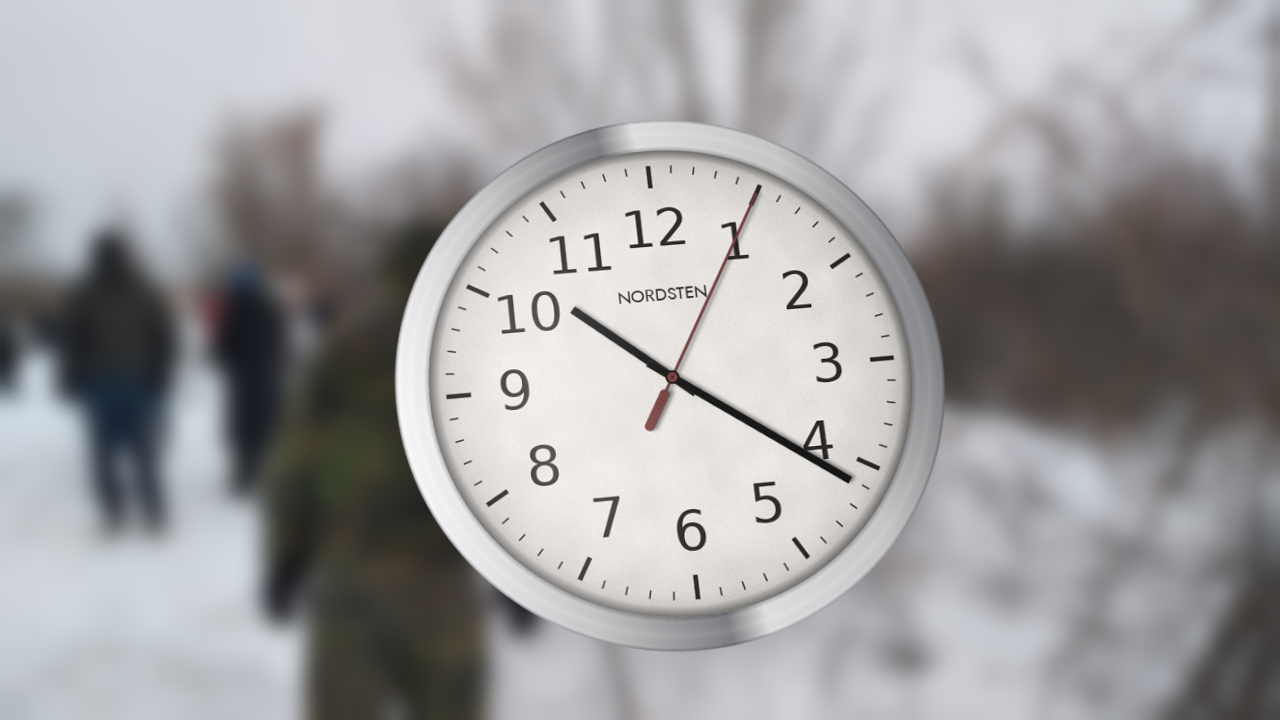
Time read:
10h21m05s
